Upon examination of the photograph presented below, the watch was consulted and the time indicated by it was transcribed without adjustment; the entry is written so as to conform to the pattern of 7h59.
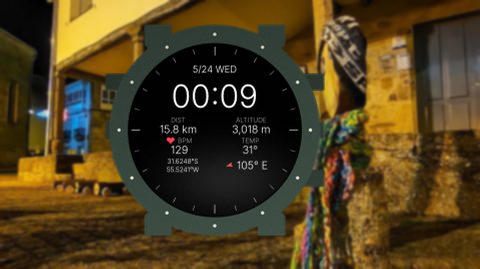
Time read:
0h09
